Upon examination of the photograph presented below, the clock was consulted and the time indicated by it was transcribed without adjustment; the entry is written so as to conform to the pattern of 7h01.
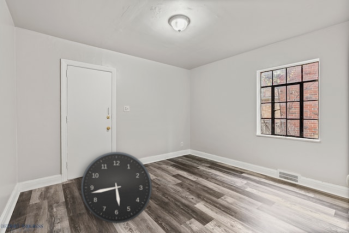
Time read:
5h43
